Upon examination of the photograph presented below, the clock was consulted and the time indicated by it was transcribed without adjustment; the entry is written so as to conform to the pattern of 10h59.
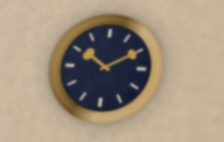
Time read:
10h10
